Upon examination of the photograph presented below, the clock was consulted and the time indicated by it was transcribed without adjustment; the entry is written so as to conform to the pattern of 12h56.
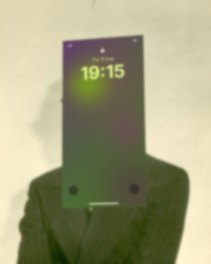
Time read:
19h15
